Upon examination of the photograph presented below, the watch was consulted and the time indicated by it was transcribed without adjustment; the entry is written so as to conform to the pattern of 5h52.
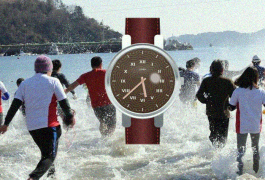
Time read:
5h38
